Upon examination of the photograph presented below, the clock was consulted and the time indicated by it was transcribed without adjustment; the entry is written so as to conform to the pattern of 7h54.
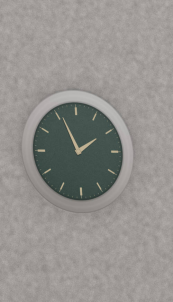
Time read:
1h56
